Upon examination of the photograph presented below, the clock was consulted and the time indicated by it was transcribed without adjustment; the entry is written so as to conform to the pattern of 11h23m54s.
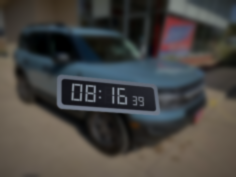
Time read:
8h16m39s
